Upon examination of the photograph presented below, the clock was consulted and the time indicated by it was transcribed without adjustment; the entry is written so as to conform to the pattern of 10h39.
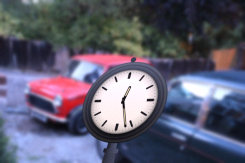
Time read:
12h27
